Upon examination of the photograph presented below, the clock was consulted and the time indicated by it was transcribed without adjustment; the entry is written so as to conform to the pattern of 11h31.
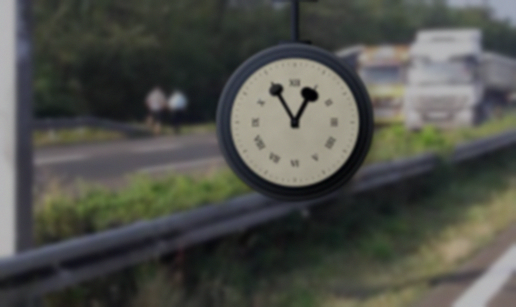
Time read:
12h55
